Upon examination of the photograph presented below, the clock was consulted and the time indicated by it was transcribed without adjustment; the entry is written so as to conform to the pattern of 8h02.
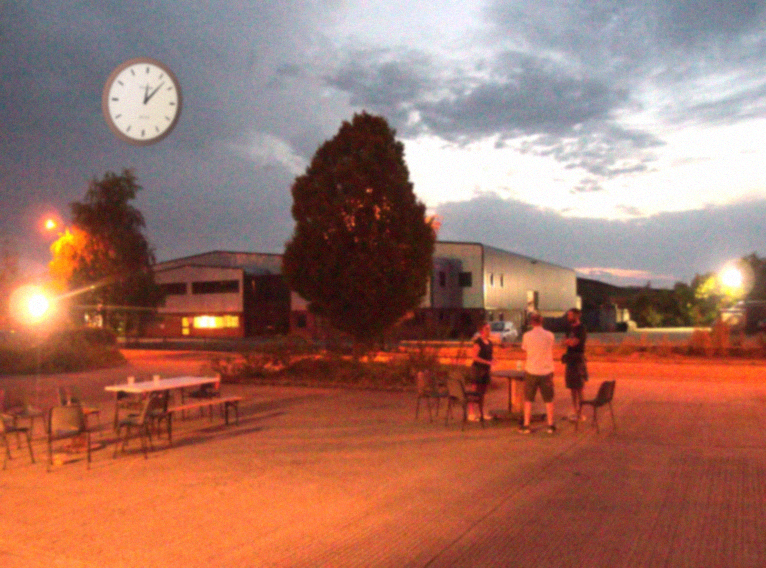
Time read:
12h07
